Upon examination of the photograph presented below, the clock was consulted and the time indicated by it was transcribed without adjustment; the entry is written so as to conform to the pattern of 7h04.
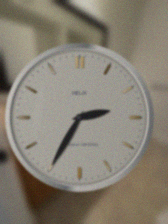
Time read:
2h35
